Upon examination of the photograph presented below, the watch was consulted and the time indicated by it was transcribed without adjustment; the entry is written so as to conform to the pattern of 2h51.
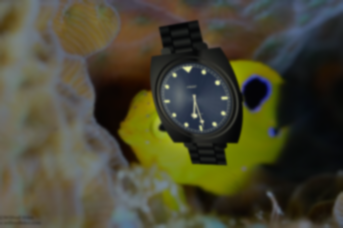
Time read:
6h29
